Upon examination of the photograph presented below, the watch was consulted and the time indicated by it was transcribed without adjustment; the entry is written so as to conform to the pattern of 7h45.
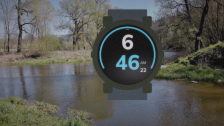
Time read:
6h46
